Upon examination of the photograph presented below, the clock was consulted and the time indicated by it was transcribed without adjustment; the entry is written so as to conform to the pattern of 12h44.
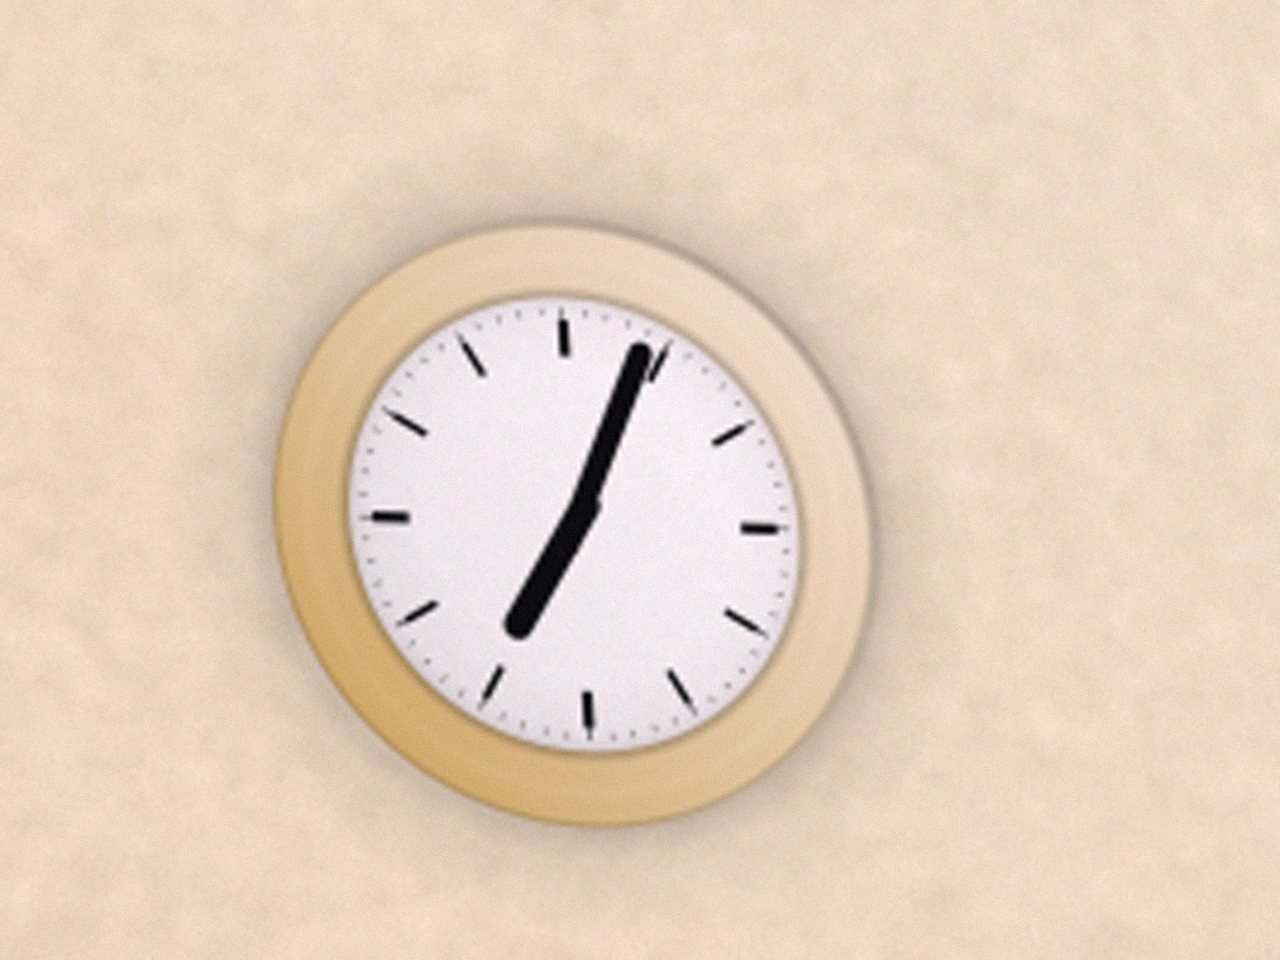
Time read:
7h04
